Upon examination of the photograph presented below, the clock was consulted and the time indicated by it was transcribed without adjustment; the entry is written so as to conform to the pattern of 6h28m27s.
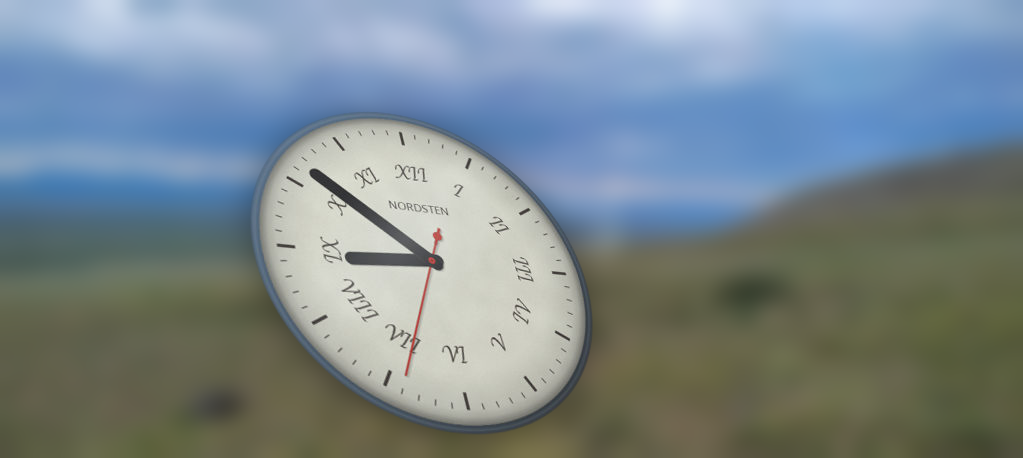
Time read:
8h51m34s
